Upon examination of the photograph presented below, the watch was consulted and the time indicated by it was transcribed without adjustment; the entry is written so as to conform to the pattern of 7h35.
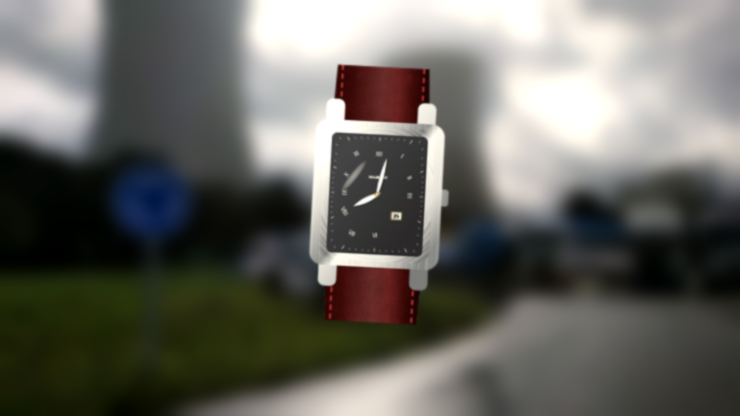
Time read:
8h02
